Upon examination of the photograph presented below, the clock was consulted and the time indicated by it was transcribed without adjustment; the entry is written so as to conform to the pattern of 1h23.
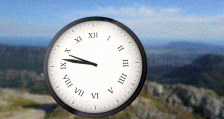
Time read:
9h47
